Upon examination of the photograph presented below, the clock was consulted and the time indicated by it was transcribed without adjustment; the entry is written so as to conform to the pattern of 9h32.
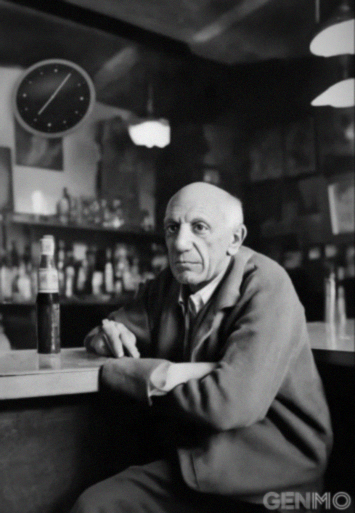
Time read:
7h05
